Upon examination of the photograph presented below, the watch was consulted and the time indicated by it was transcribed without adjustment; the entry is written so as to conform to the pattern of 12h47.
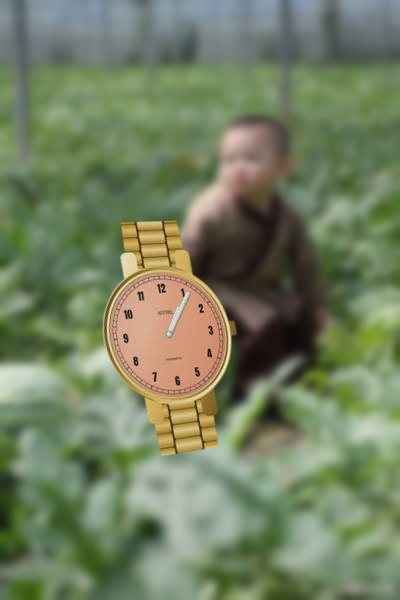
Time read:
1h06
